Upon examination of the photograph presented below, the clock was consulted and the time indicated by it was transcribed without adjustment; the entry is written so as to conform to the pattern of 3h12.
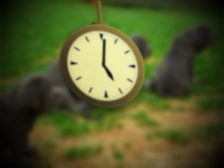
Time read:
5h01
